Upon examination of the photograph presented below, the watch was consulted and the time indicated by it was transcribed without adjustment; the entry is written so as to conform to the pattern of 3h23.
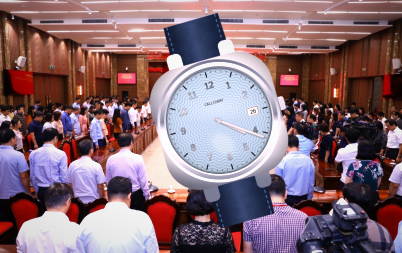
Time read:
4h21
